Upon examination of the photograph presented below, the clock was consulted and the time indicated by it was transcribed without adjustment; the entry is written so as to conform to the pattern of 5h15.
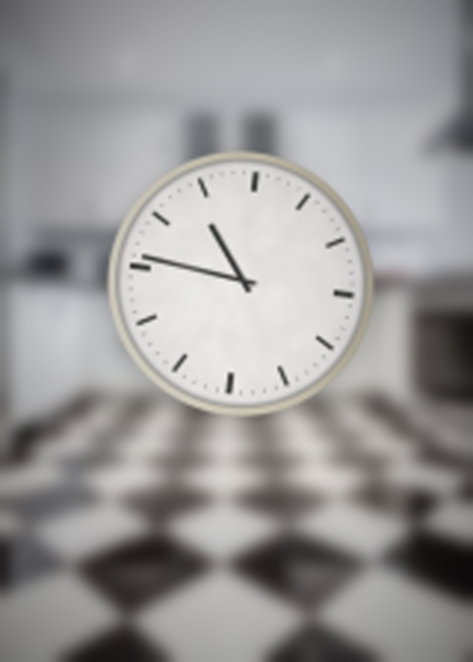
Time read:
10h46
